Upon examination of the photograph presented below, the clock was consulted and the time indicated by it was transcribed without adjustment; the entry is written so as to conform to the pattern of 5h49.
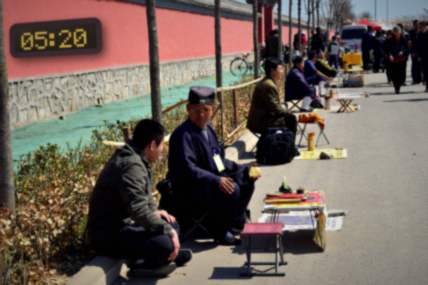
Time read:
5h20
